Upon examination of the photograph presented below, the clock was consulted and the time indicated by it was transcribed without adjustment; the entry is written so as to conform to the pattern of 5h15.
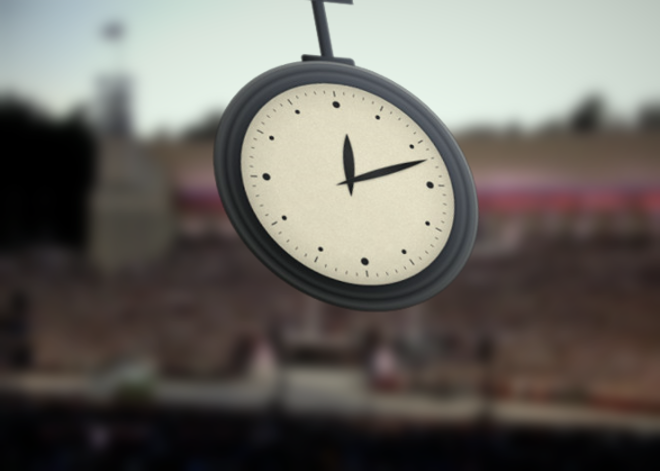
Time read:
12h12
